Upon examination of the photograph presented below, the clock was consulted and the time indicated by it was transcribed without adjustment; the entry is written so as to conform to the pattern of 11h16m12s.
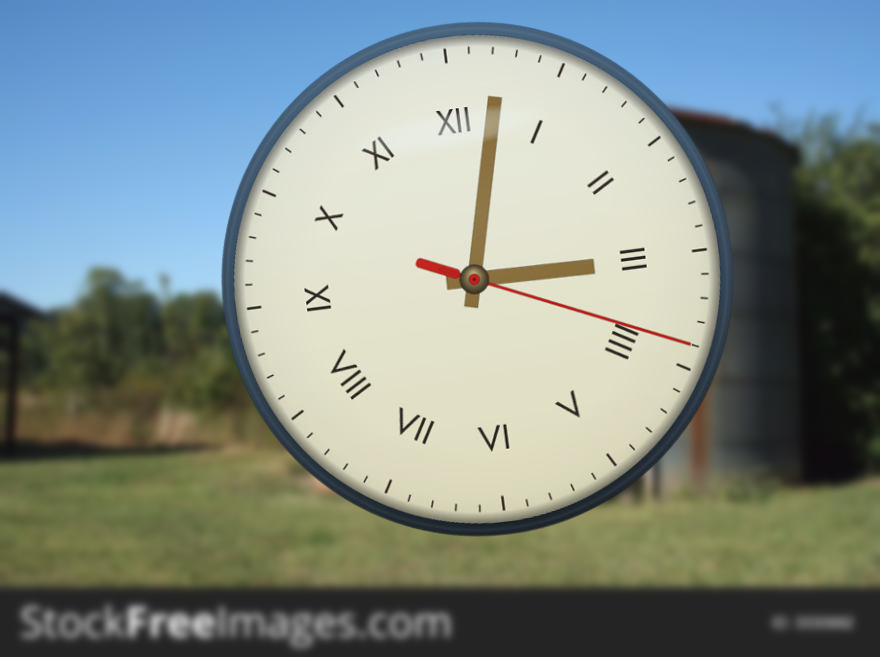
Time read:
3h02m19s
